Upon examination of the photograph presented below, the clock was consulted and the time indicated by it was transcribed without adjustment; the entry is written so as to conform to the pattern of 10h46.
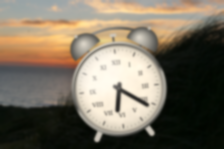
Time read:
6h21
